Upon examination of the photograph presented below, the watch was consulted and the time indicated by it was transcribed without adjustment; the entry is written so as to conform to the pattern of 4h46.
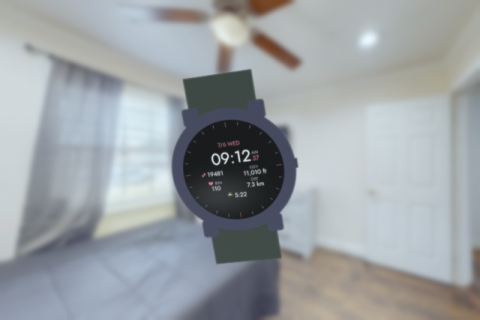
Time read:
9h12
